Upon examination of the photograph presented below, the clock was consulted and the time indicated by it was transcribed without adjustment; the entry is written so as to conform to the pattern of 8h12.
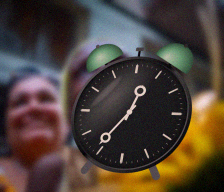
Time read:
12h36
